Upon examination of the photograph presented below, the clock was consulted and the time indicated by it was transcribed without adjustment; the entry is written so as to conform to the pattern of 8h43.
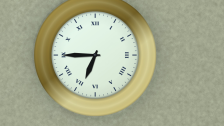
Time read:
6h45
